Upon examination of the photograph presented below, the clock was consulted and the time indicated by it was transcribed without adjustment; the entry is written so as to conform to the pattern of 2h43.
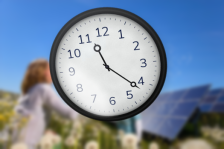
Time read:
11h22
